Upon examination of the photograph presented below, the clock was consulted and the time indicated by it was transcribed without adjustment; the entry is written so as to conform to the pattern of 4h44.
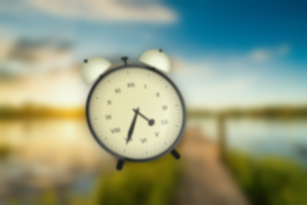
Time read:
4h35
